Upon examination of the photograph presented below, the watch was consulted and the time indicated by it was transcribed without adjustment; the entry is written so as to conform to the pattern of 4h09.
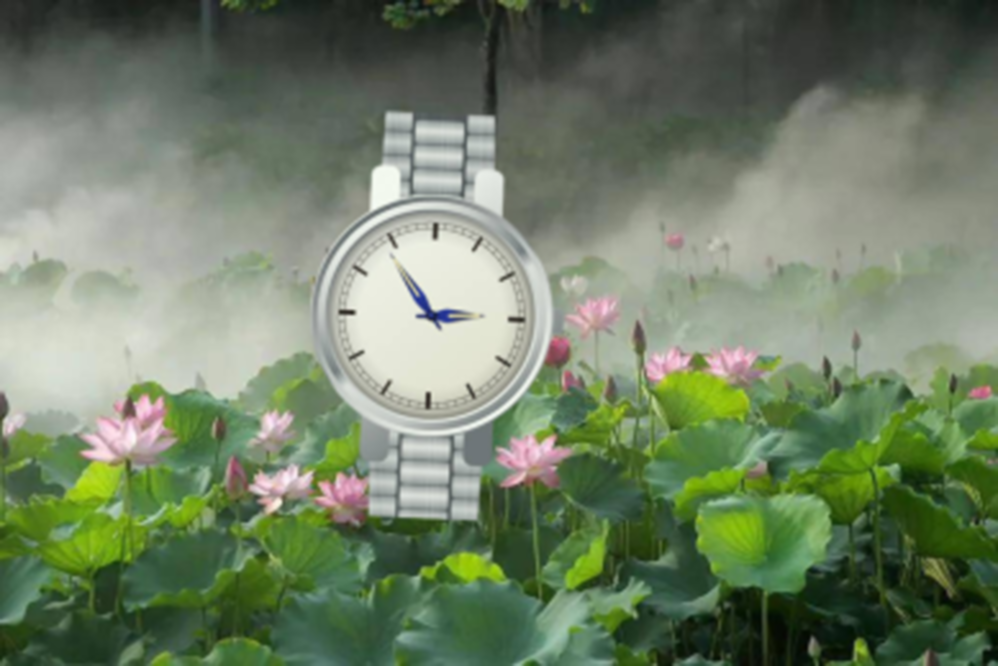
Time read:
2h54
